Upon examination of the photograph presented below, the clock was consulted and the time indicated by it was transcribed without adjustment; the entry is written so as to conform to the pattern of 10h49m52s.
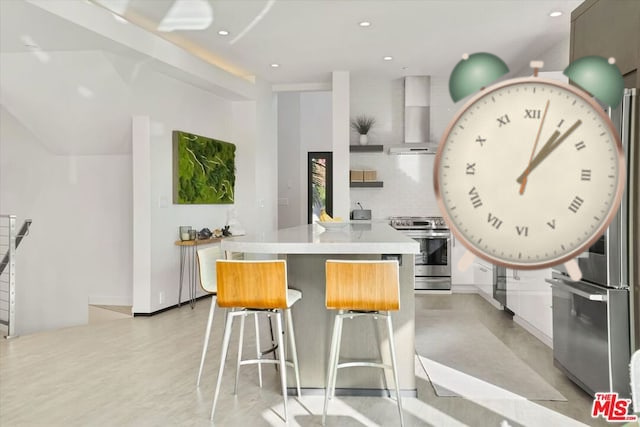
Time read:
1h07m02s
